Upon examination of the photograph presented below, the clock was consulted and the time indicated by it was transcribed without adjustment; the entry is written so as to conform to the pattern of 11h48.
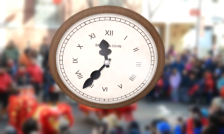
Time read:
11h36
